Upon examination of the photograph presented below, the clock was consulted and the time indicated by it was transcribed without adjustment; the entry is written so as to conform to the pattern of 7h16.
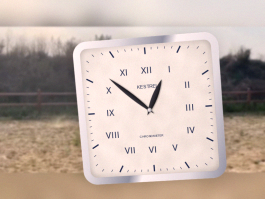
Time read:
12h52
